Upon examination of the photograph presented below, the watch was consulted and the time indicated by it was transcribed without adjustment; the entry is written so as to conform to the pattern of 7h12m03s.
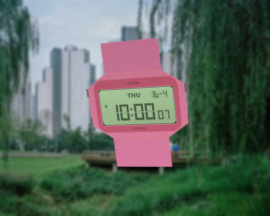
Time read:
10h00m07s
